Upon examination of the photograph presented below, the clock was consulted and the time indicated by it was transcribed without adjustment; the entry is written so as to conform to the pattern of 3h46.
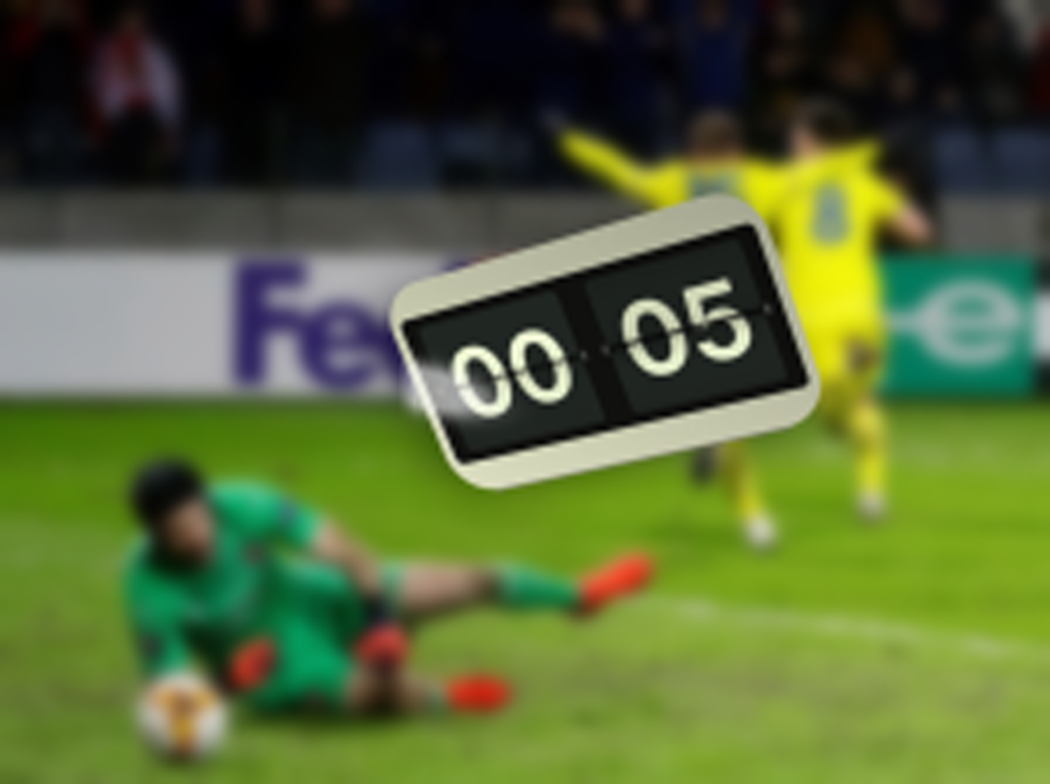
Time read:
0h05
